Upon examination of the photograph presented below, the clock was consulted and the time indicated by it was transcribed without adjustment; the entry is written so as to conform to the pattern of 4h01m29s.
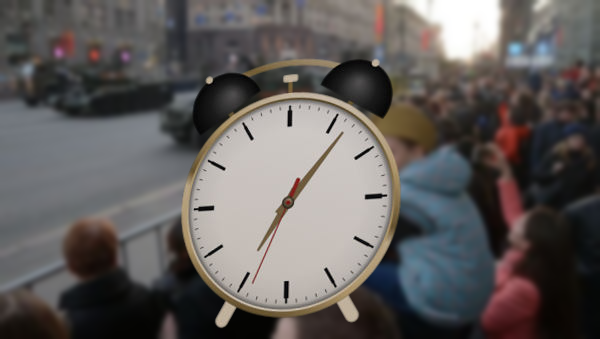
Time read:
7h06m34s
